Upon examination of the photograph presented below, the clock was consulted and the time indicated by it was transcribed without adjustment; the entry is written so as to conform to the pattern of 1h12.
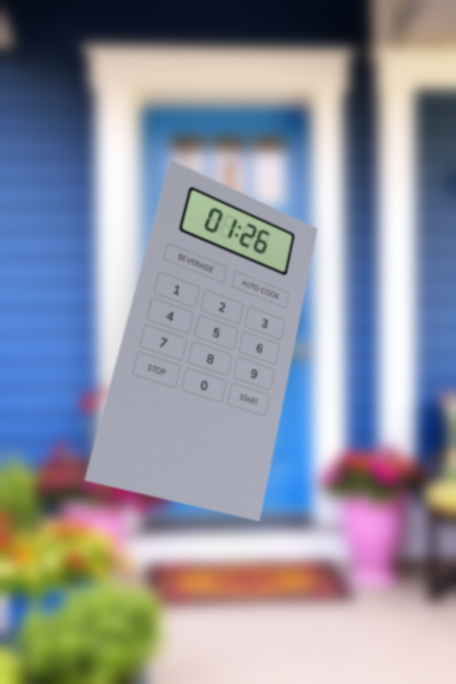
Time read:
1h26
